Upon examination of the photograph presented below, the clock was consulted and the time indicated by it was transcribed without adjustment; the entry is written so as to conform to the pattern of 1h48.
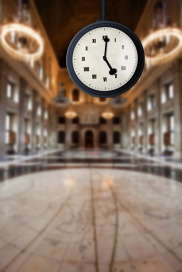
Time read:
5h01
